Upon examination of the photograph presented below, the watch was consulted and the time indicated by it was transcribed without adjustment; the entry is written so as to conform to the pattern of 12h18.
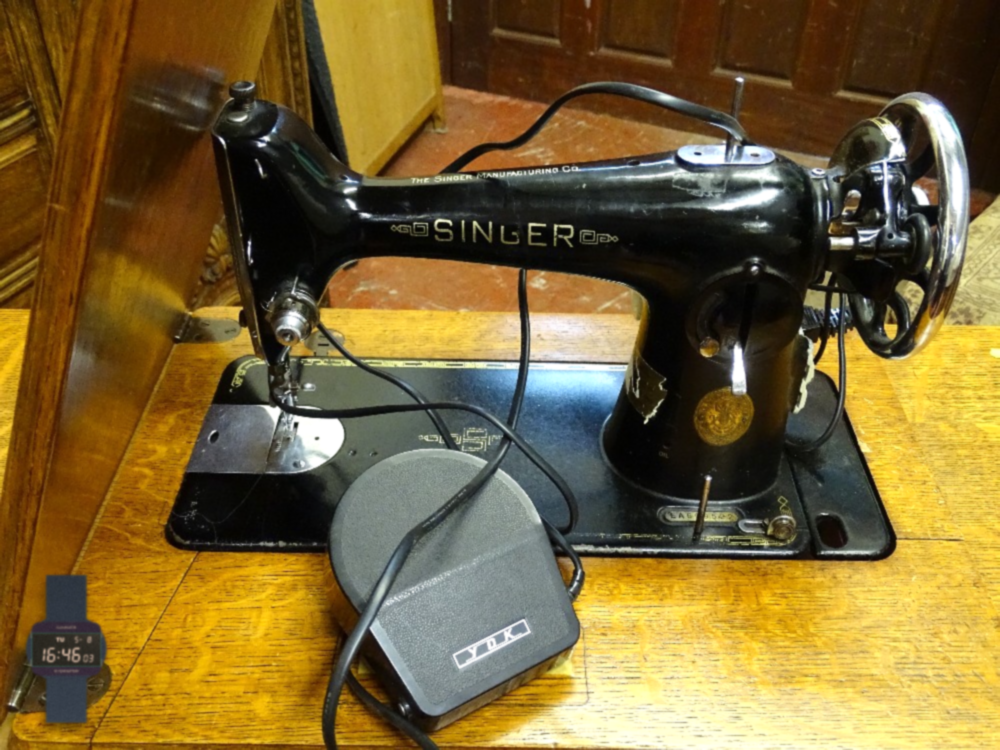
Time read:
16h46
